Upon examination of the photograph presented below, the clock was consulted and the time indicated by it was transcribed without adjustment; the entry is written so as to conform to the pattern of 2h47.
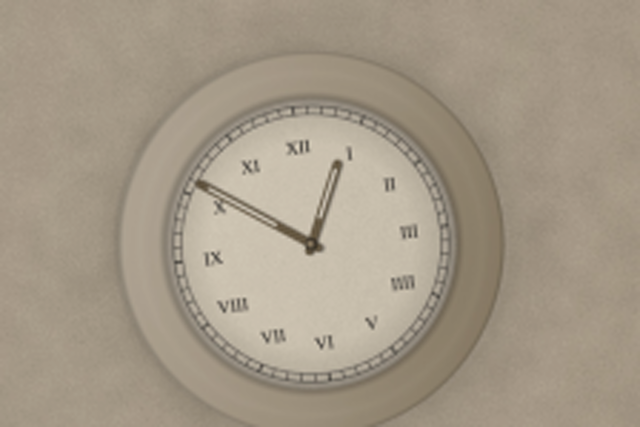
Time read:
12h51
